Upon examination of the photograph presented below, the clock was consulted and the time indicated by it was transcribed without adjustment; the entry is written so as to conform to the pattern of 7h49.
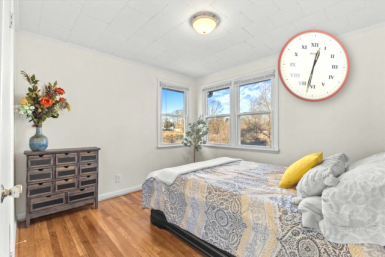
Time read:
12h32
